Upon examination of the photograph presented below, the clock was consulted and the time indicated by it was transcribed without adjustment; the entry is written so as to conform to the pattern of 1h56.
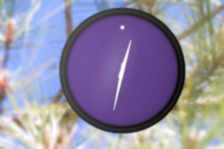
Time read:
12h32
